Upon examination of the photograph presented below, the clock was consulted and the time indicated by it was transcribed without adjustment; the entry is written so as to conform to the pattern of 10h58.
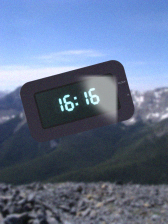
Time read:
16h16
